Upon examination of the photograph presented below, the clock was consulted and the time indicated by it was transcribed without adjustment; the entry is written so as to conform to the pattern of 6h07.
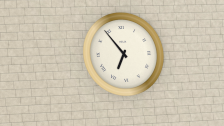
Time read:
6h54
